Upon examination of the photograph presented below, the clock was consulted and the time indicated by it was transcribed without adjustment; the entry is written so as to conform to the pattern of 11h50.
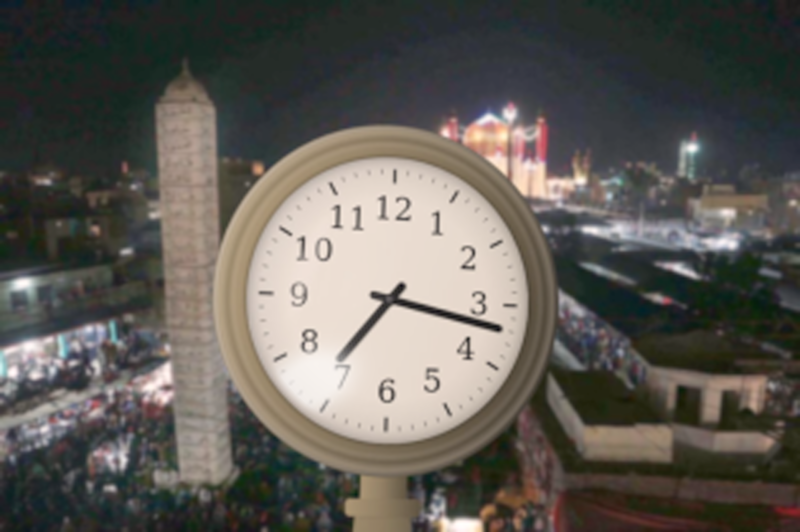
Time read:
7h17
